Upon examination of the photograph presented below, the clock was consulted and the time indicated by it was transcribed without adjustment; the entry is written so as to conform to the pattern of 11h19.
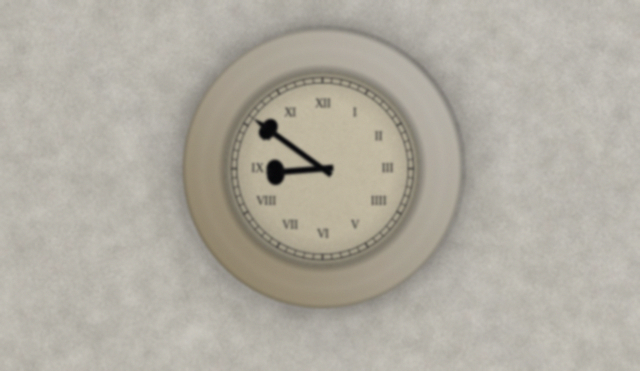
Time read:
8h51
